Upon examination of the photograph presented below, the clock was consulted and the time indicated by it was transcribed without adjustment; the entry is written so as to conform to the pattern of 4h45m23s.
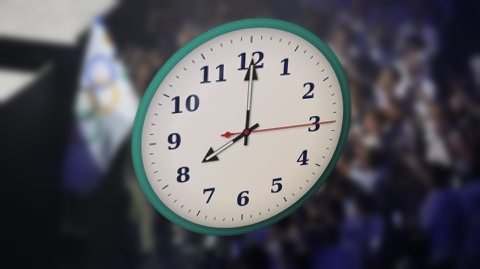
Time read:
8h00m15s
